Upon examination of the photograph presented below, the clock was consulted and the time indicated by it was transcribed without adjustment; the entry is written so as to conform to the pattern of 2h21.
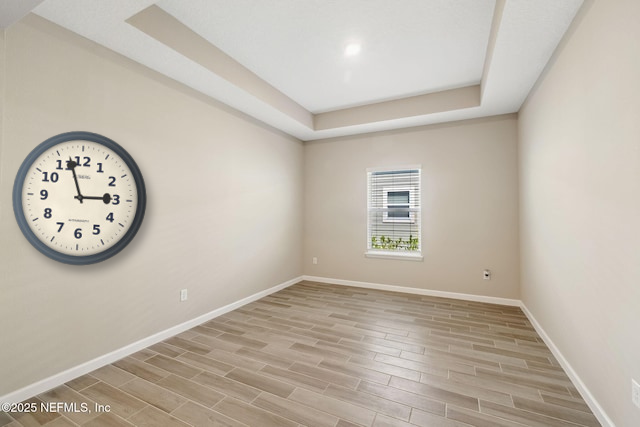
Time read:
2h57
